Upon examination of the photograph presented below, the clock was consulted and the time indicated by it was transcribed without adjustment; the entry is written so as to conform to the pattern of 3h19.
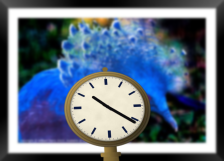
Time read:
10h21
